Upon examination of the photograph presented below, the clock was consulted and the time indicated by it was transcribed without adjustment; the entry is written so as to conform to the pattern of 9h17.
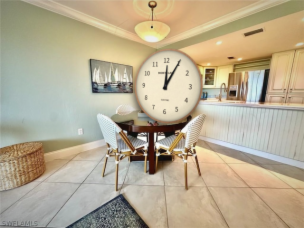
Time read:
12h05
